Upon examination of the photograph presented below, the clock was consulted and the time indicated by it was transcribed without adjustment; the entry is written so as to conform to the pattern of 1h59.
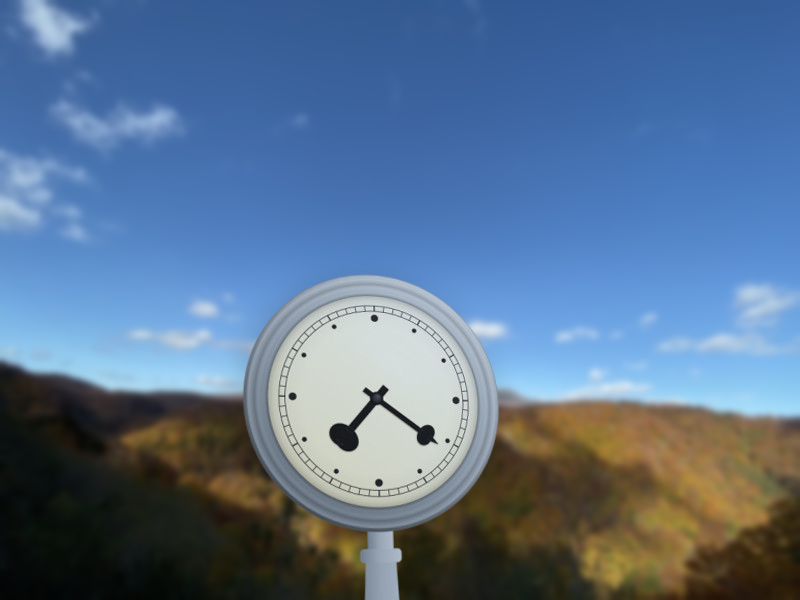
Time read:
7h21
